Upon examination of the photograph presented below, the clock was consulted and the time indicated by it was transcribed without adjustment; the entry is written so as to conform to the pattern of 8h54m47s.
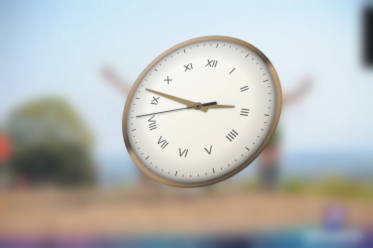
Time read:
2h46m42s
